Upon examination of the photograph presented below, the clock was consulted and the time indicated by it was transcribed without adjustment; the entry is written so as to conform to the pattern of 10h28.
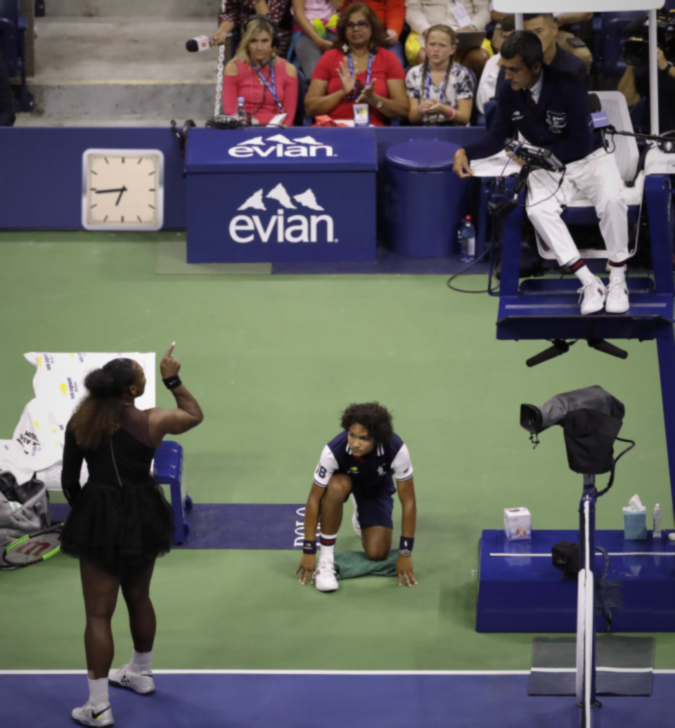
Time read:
6h44
